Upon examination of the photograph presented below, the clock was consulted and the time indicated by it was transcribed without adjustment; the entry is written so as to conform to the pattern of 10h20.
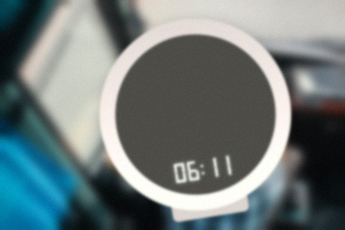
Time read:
6h11
